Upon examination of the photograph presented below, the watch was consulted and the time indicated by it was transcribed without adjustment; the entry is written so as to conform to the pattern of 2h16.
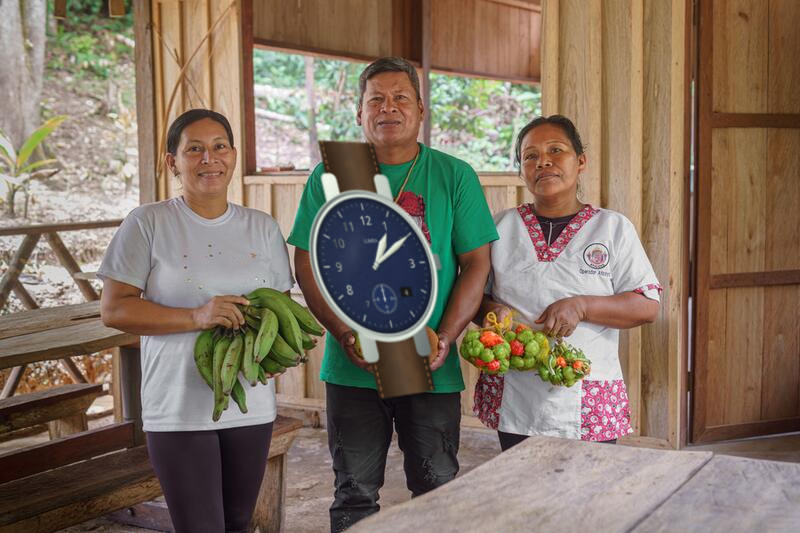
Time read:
1h10
